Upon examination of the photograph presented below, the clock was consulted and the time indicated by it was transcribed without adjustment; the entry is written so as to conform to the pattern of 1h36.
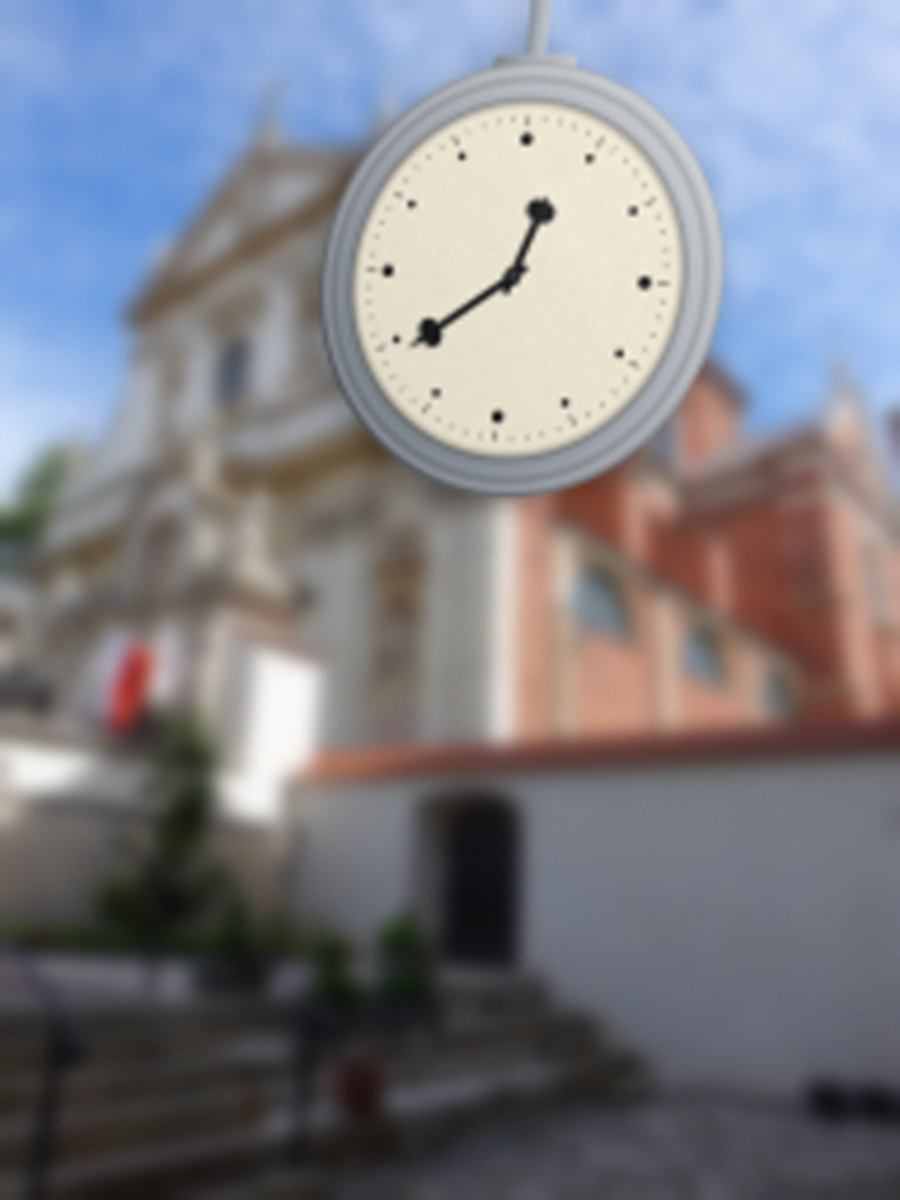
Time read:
12h39
